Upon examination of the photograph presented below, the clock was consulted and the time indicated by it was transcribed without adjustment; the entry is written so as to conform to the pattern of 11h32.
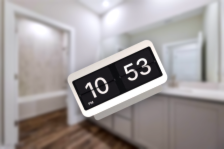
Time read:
10h53
